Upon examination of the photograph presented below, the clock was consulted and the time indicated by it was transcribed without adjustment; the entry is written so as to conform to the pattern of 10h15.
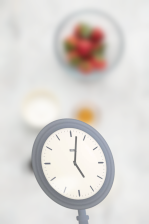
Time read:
5h02
